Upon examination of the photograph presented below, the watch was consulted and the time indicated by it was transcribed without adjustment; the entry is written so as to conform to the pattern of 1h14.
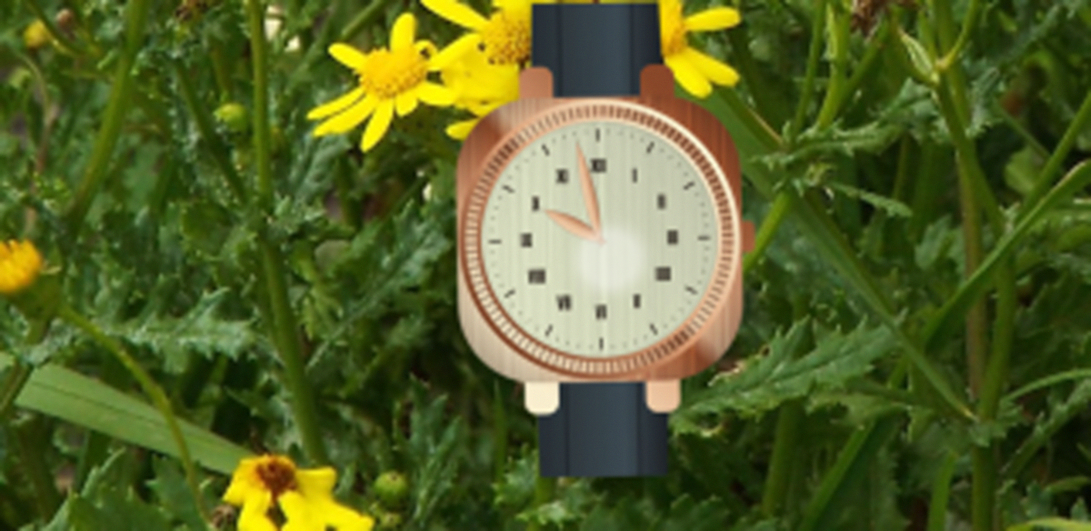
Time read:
9h58
